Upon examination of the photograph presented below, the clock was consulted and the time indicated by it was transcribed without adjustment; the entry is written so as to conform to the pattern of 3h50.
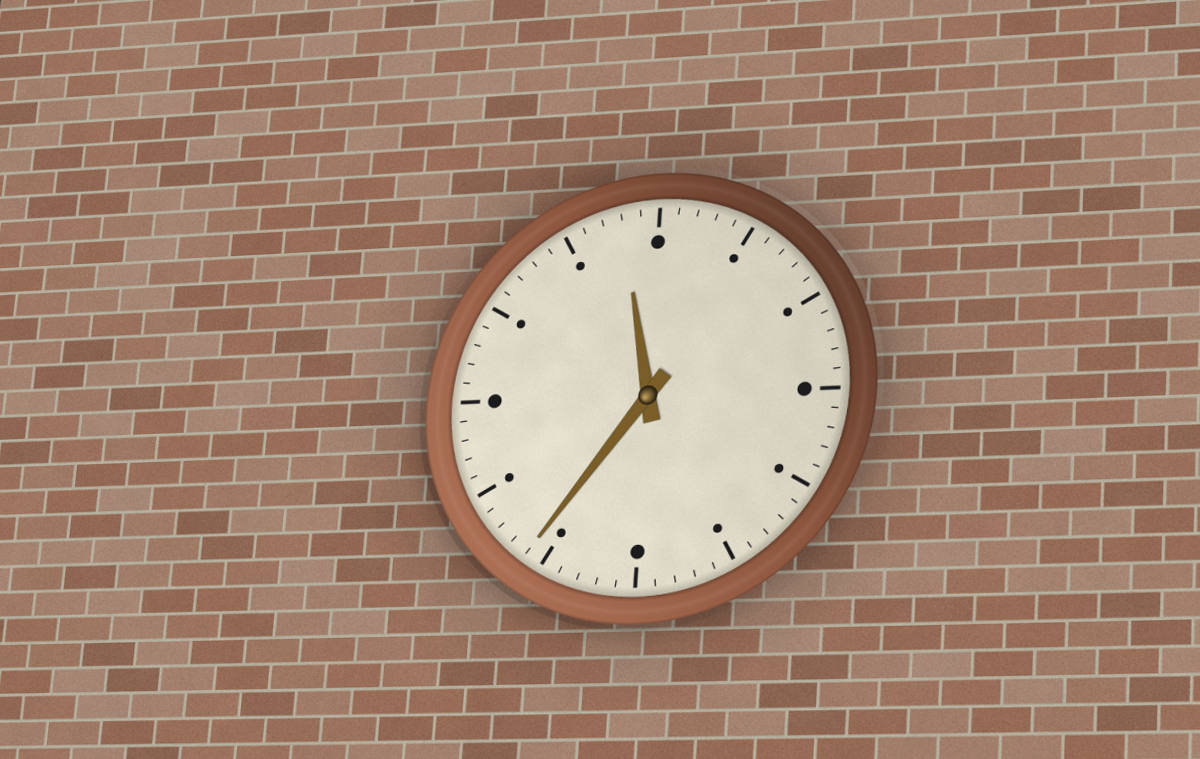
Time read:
11h36
